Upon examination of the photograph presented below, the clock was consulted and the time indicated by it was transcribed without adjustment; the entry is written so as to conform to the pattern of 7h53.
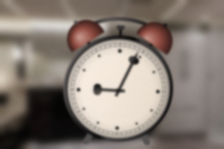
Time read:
9h04
